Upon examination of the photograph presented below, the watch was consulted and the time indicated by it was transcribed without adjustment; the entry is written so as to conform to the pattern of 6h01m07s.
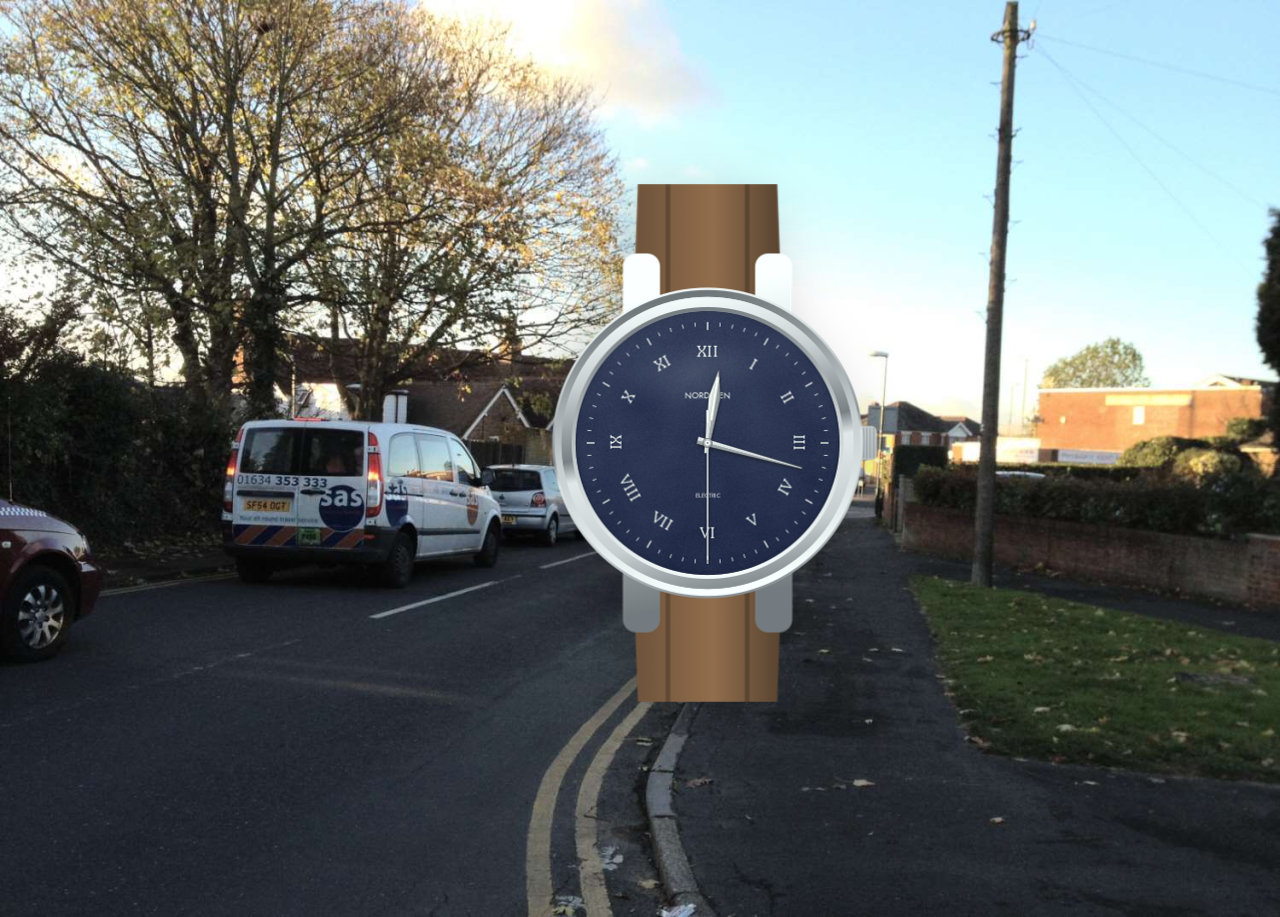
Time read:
12h17m30s
